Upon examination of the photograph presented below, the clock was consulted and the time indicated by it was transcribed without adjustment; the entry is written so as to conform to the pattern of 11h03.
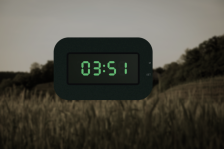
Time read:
3h51
